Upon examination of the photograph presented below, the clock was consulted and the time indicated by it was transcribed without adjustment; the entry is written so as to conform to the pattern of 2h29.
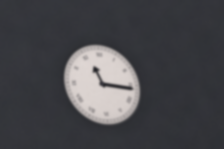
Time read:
11h16
